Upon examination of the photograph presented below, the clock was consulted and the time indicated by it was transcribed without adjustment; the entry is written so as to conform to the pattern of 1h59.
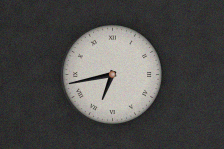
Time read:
6h43
